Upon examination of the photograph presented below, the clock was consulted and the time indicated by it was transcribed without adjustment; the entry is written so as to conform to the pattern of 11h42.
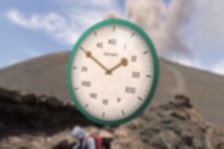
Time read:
1h50
